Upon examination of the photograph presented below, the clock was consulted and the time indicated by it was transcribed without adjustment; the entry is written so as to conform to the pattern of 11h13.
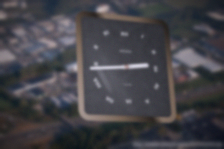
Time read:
2h44
